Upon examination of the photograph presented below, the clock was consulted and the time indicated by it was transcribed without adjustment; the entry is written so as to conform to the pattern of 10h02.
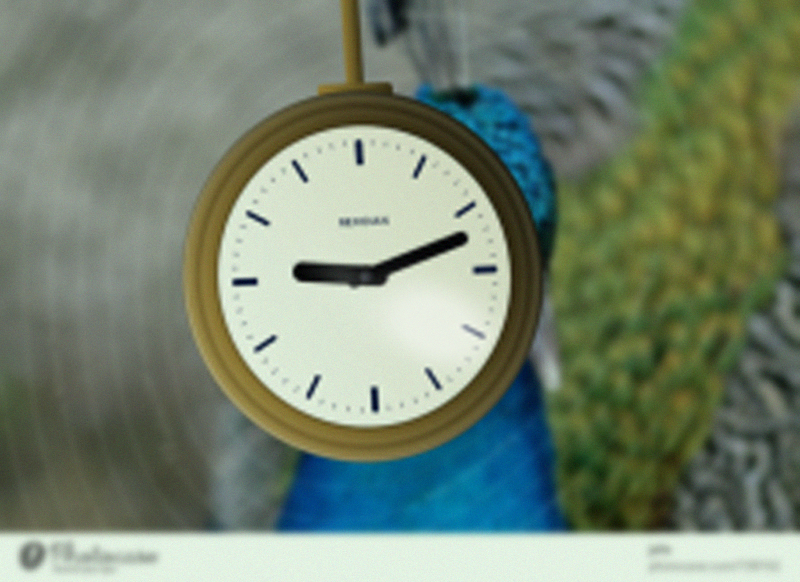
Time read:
9h12
